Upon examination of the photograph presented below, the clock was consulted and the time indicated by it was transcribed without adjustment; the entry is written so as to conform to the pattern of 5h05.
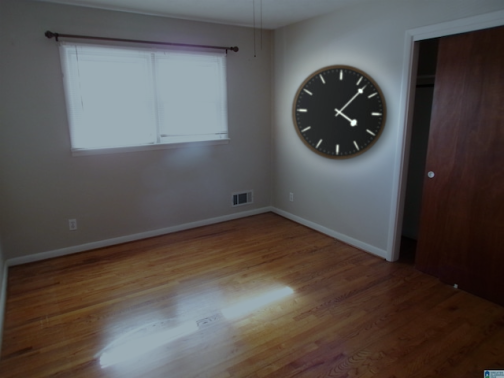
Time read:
4h07
